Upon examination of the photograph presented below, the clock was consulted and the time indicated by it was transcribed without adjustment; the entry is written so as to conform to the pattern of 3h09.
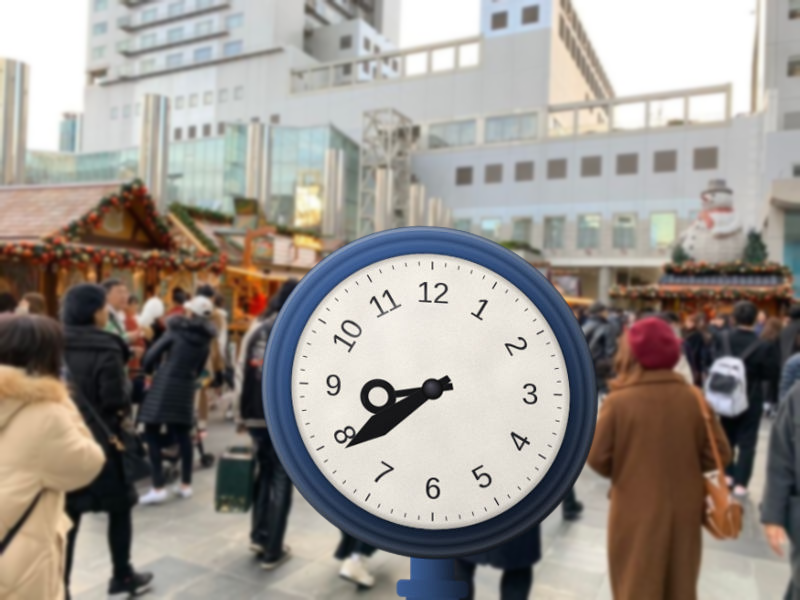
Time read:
8h39
